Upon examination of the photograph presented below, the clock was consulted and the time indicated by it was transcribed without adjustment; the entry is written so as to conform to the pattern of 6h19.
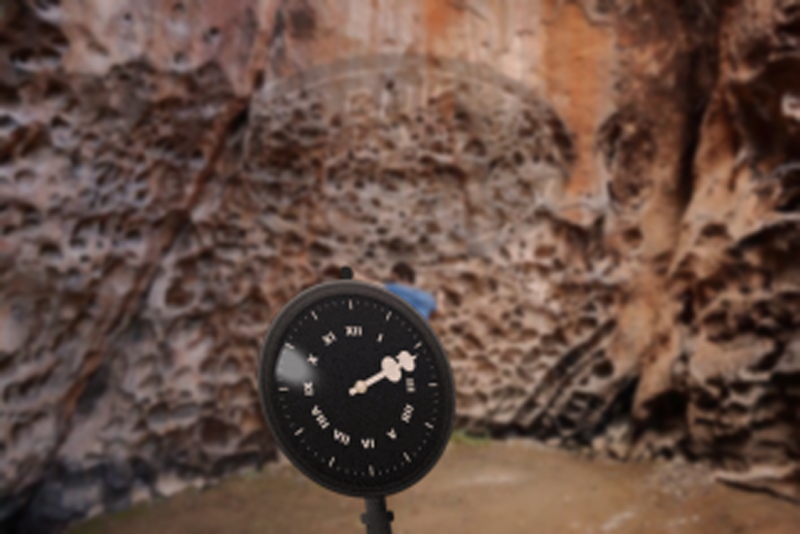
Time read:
2h11
